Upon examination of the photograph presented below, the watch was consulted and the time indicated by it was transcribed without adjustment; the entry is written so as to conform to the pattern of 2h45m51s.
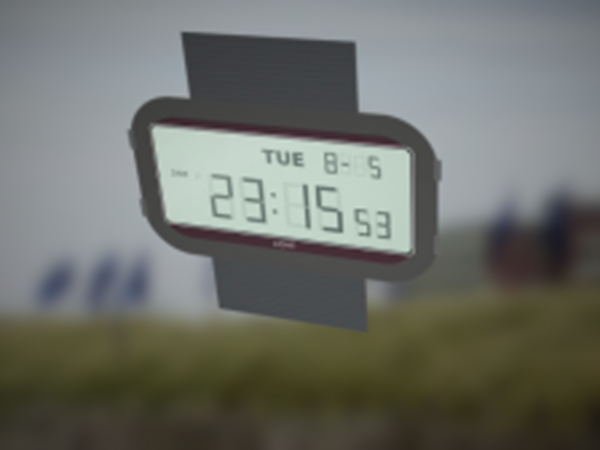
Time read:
23h15m53s
